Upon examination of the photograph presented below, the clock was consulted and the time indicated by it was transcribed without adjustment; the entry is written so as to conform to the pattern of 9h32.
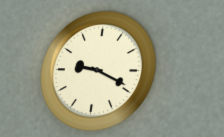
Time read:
9h19
